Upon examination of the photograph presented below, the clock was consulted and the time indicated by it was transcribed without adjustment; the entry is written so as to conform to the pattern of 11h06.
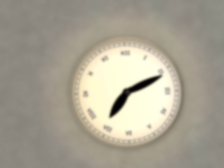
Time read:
7h11
